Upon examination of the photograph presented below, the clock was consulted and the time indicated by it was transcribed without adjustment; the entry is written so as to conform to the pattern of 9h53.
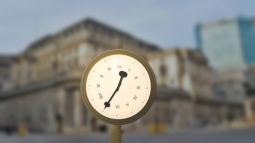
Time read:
12h35
